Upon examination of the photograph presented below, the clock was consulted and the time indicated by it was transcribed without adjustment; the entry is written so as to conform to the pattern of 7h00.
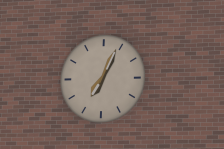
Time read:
7h04
